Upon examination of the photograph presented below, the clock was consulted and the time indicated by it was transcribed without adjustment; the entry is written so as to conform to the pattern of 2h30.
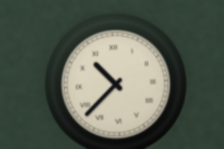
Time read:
10h38
